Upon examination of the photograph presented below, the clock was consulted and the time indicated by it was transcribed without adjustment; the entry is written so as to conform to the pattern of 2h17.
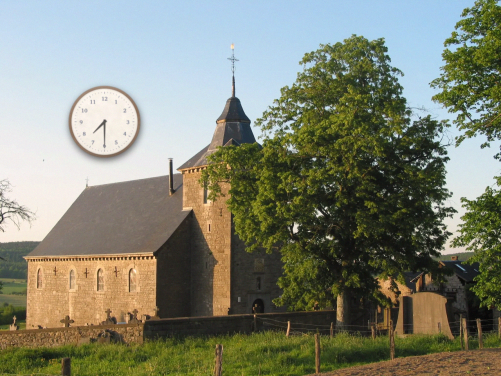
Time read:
7h30
